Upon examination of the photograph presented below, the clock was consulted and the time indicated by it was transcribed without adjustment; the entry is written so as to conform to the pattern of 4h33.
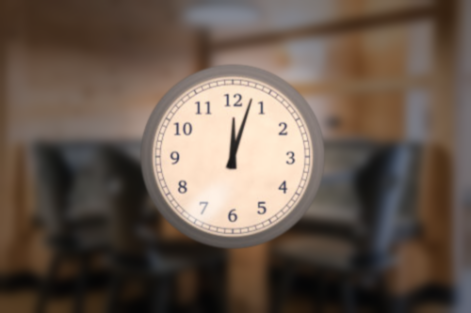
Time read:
12h03
